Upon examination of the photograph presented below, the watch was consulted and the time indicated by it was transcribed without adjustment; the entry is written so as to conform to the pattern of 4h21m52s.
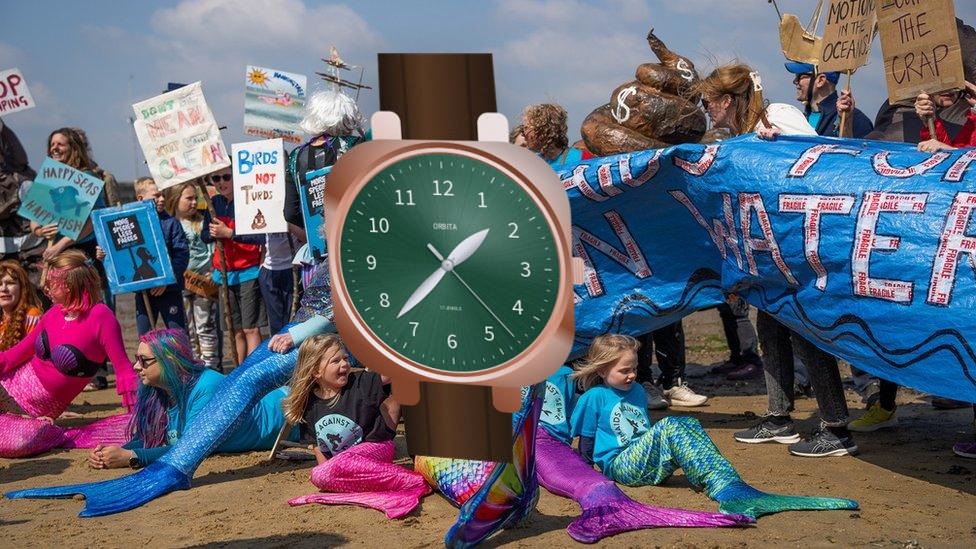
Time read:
1h37m23s
